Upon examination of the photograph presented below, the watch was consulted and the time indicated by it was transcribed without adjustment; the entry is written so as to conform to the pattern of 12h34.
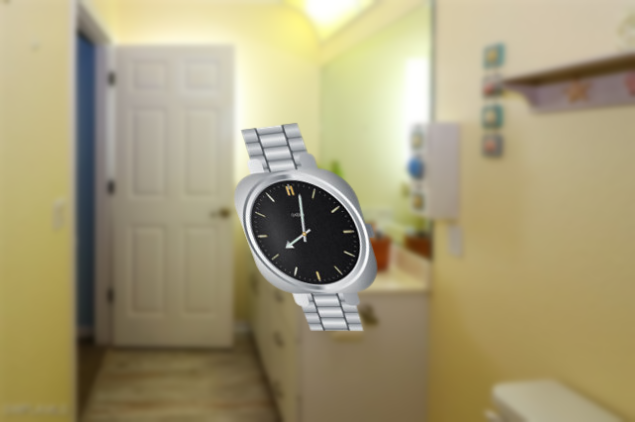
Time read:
8h02
